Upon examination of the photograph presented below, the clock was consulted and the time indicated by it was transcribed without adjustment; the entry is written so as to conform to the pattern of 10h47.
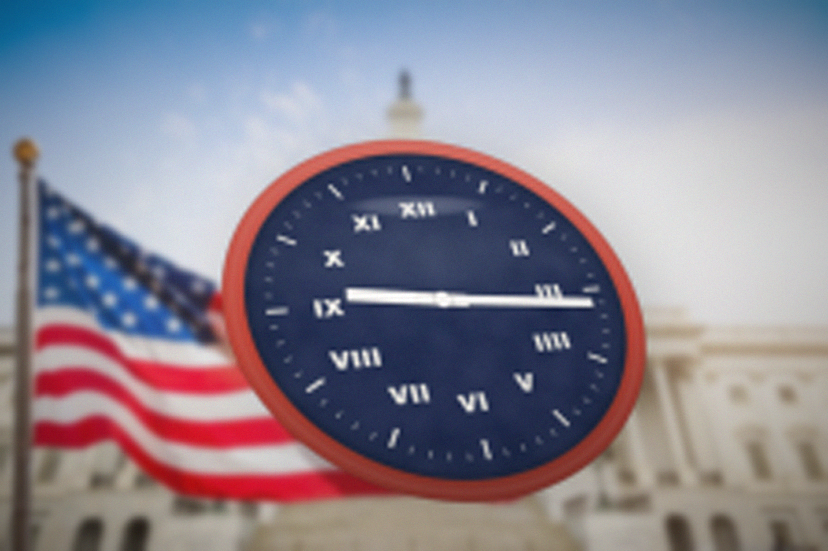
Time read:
9h16
